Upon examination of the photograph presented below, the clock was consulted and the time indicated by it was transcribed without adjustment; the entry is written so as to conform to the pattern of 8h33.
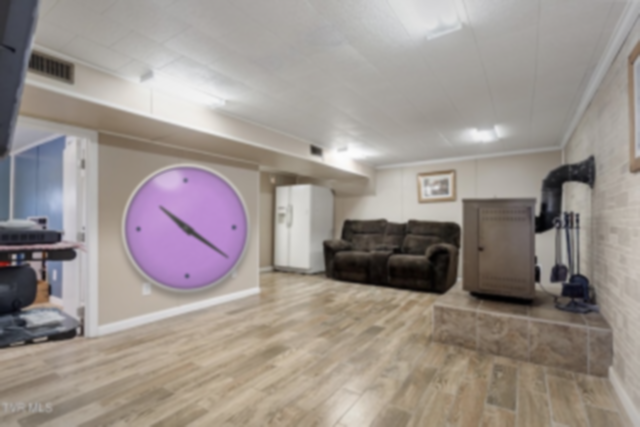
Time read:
10h21
